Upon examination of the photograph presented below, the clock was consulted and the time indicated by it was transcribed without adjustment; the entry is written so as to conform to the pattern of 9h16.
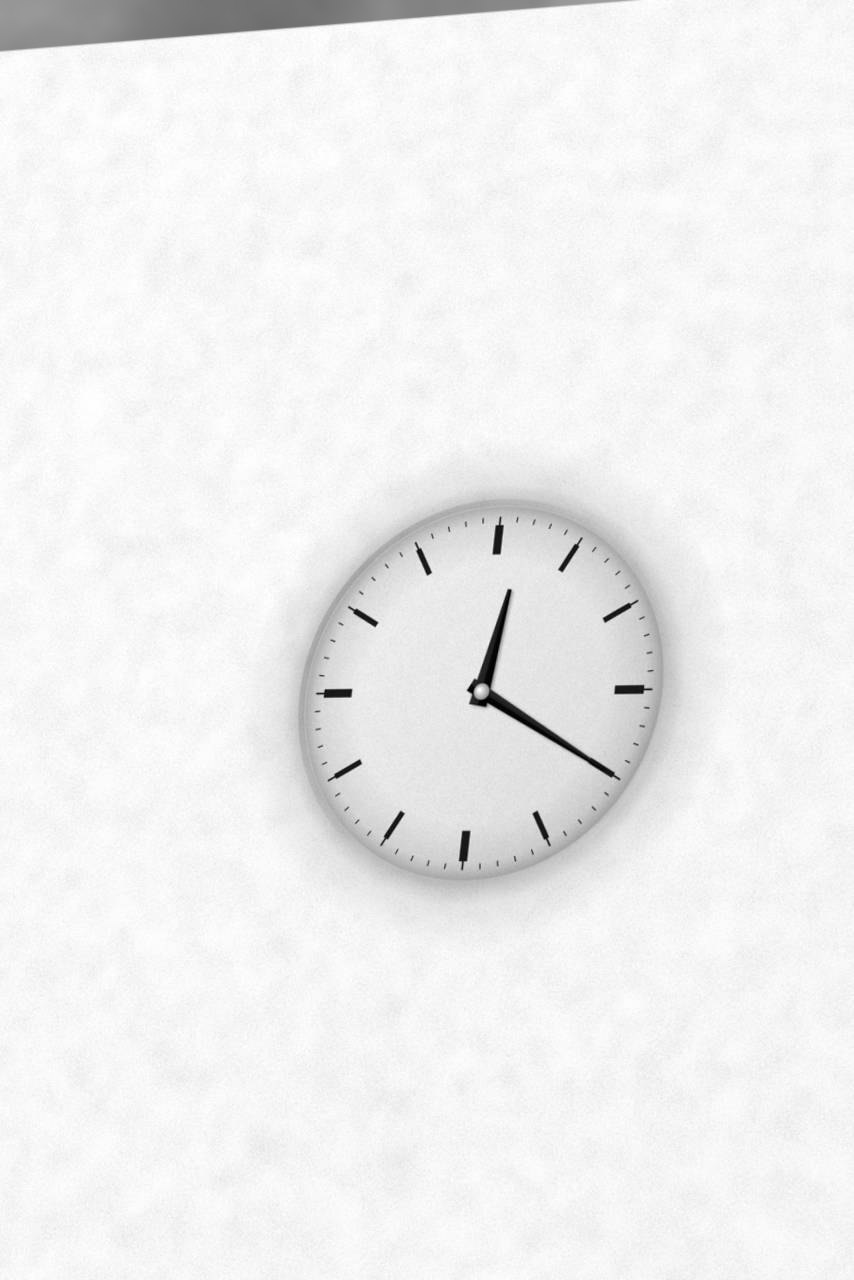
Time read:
12h20
